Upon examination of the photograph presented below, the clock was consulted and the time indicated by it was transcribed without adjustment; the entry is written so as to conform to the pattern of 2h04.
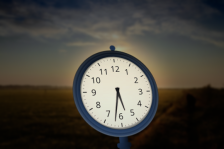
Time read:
5h32
